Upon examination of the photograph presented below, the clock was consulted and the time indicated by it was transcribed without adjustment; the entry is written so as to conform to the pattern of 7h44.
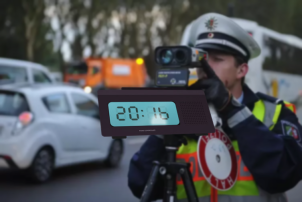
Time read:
20h16
